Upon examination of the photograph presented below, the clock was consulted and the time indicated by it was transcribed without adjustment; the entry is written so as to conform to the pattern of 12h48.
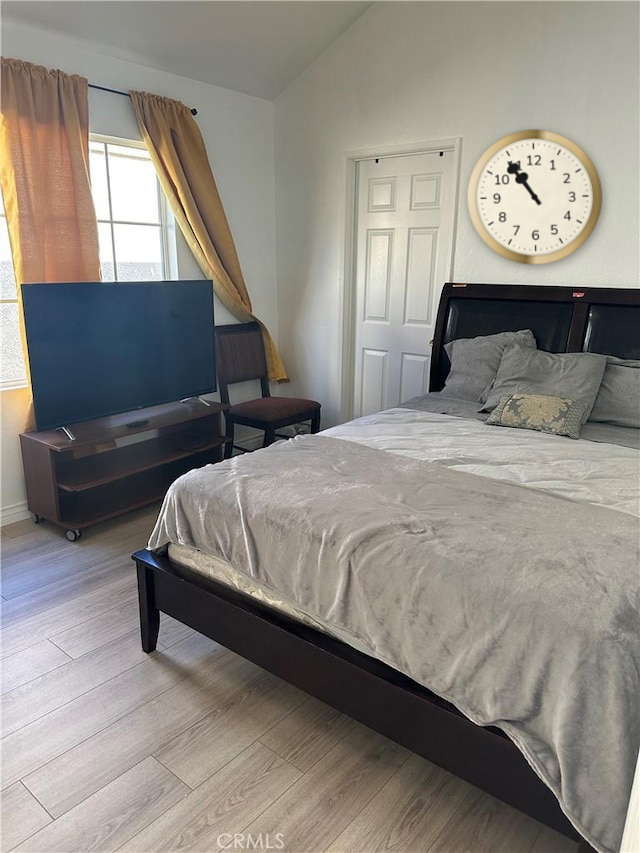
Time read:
10h54
